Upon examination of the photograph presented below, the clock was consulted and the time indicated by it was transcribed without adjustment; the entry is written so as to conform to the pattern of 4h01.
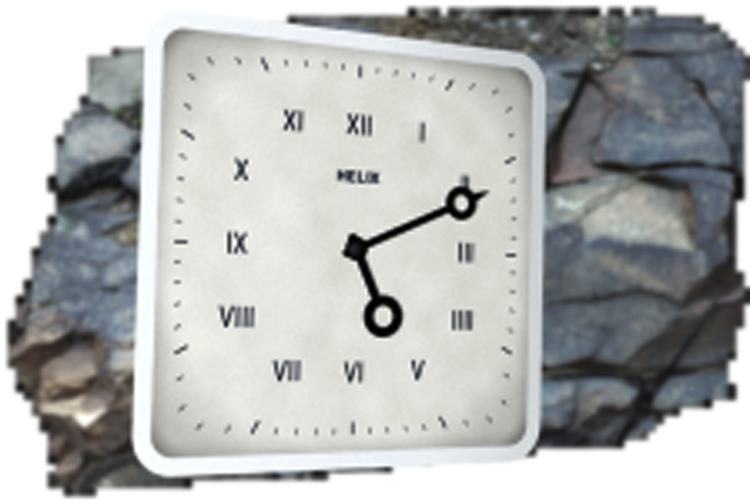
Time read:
5h11
